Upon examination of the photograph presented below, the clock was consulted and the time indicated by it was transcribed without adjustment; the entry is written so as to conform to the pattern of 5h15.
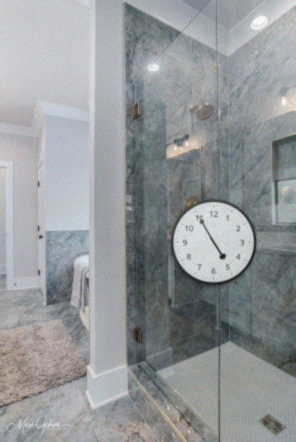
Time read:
4h55
